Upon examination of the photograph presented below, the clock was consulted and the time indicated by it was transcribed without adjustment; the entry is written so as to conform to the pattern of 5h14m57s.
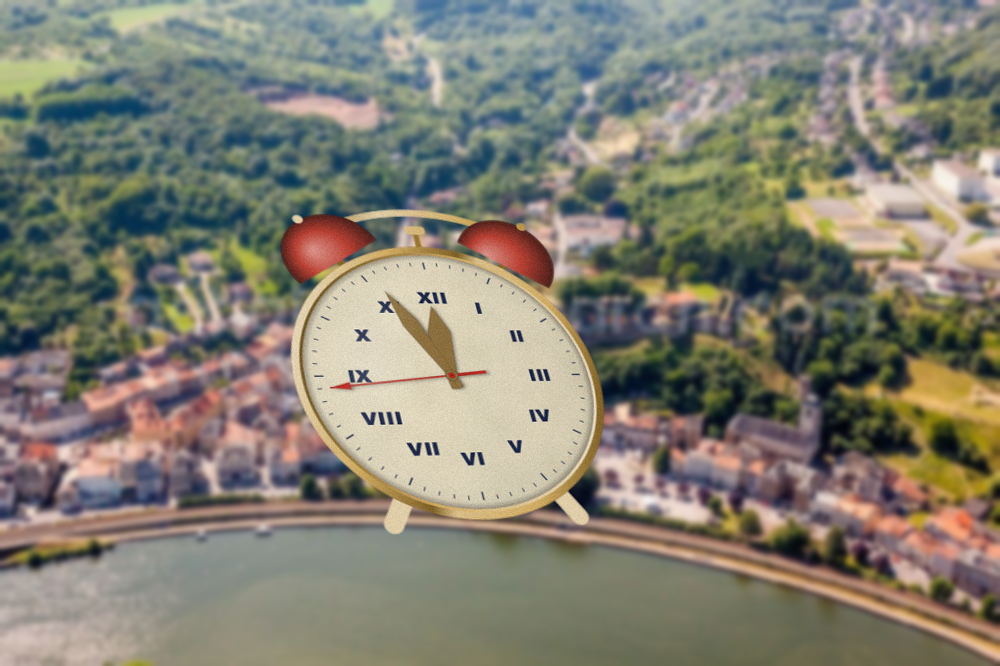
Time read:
11h55m44s
